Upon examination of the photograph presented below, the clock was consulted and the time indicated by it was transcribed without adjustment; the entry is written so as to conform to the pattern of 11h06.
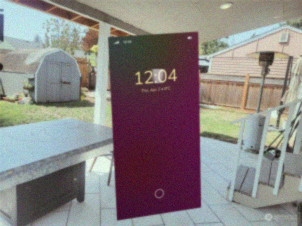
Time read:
12h04
